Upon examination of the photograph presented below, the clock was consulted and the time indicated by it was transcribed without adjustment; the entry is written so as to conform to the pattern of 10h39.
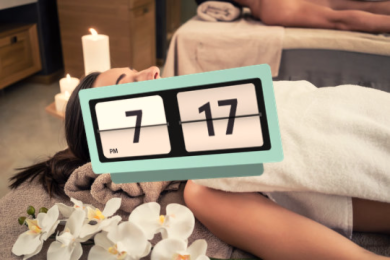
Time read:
7h17
